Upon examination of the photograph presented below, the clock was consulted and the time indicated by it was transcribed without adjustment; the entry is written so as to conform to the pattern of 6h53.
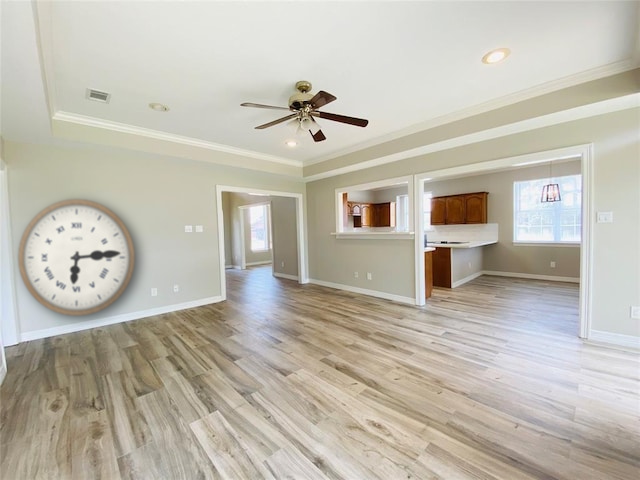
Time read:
6h14
